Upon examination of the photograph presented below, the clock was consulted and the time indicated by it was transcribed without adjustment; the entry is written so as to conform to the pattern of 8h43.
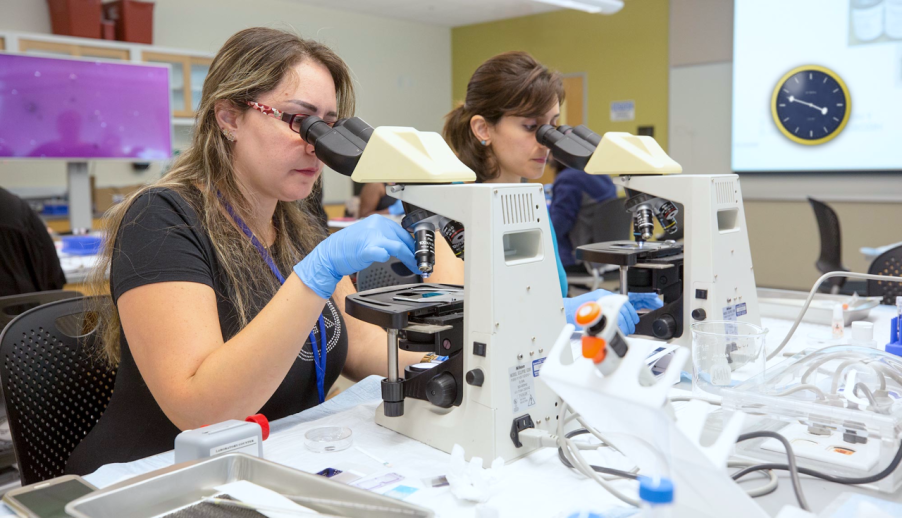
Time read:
3h48
